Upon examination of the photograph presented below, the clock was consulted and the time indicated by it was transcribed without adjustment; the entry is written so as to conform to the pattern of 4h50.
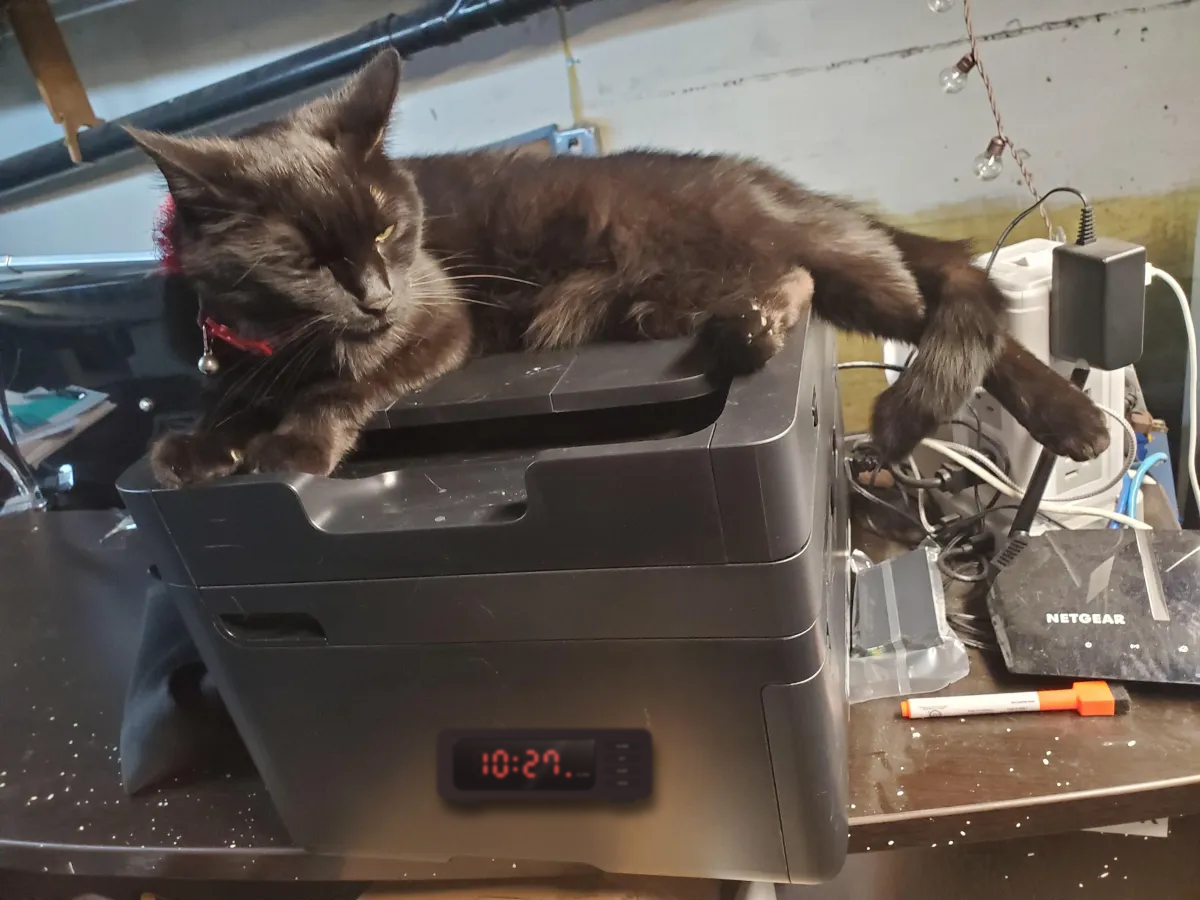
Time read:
10h27
